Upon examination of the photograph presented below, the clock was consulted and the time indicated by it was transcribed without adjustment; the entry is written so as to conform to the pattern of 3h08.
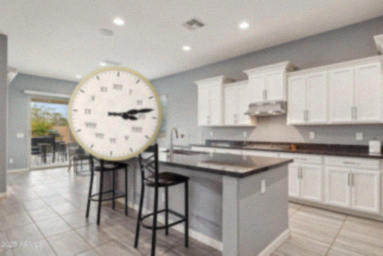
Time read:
3h13
